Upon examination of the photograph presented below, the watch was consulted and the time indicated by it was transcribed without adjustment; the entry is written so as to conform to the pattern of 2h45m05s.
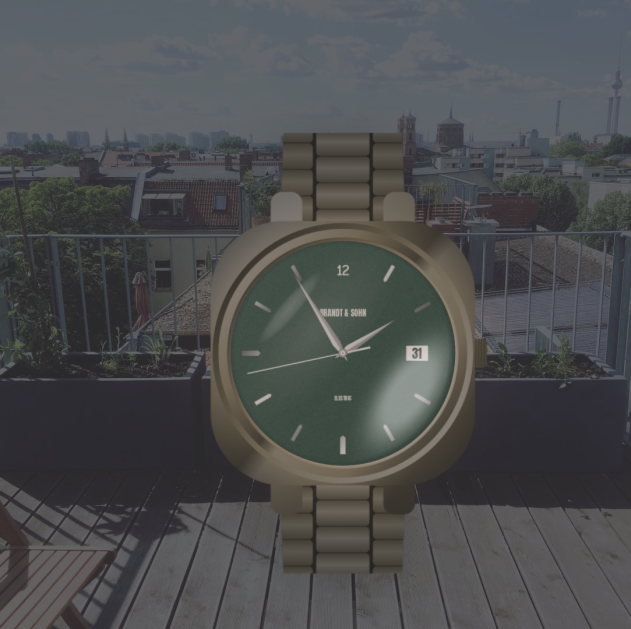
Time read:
1h54m43s
